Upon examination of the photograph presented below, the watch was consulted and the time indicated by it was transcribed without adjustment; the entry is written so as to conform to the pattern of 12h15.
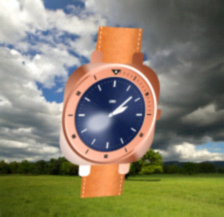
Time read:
2h08
